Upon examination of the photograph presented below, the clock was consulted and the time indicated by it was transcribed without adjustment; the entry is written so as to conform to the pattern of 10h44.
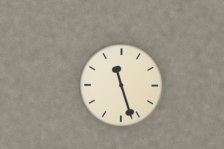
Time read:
11h27
